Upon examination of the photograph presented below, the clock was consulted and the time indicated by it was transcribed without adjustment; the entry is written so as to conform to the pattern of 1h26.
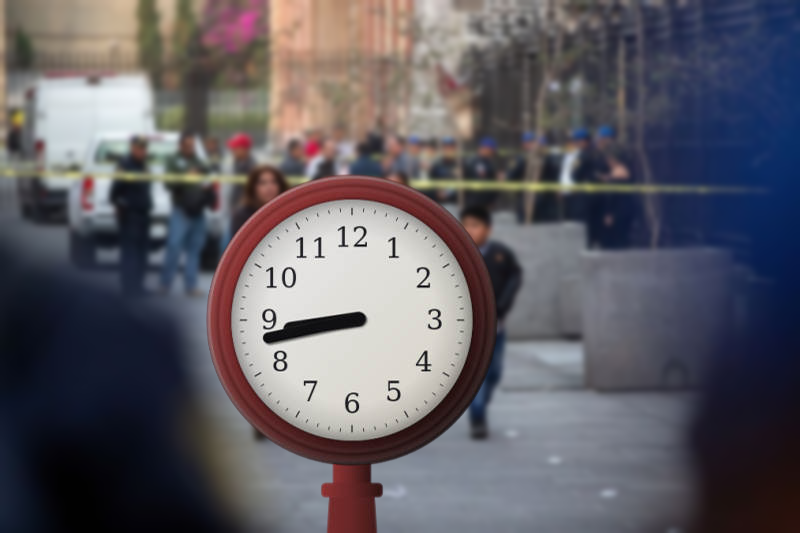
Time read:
8h43
